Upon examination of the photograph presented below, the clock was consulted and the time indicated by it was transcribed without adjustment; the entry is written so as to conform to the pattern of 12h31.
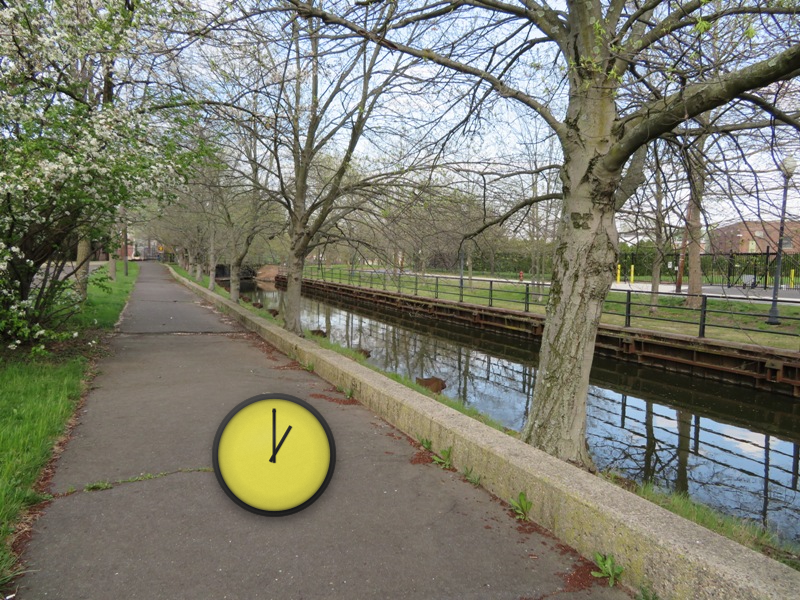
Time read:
1h00
